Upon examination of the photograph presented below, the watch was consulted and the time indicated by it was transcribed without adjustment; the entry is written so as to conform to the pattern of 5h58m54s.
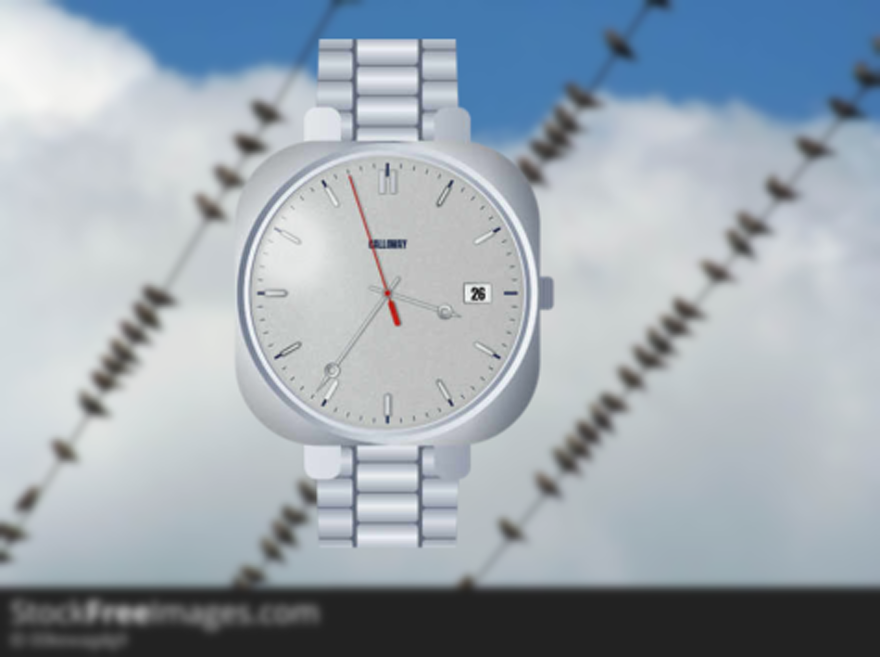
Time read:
3h35m57s
